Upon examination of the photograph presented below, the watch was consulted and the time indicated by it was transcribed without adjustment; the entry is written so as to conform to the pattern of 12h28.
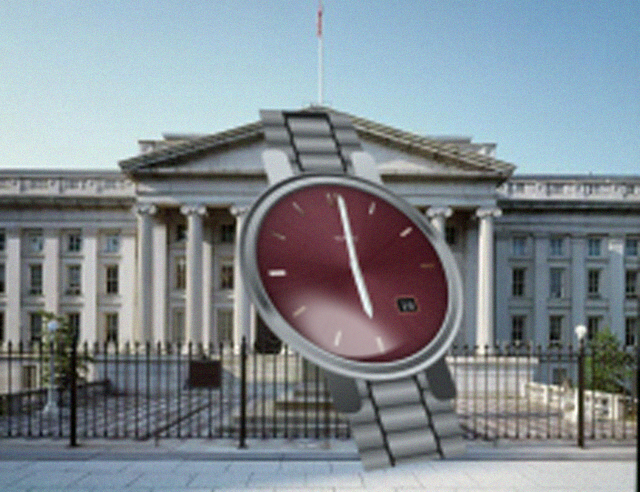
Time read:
6h01
